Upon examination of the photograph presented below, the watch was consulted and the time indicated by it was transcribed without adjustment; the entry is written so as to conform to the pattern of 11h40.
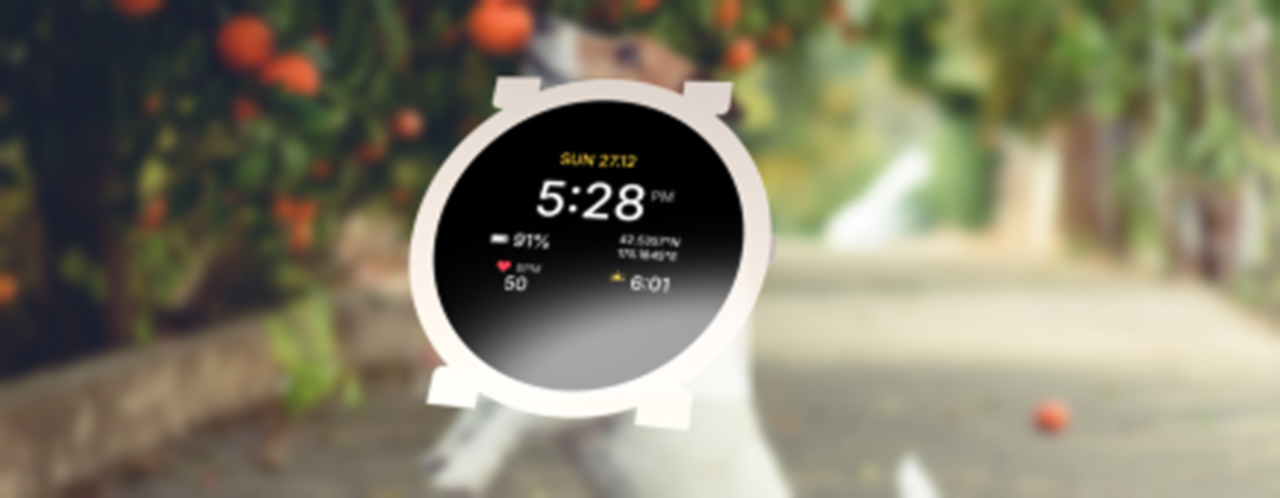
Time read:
5h28
